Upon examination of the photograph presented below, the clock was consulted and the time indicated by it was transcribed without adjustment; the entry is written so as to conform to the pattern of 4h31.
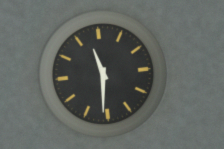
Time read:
11h31
